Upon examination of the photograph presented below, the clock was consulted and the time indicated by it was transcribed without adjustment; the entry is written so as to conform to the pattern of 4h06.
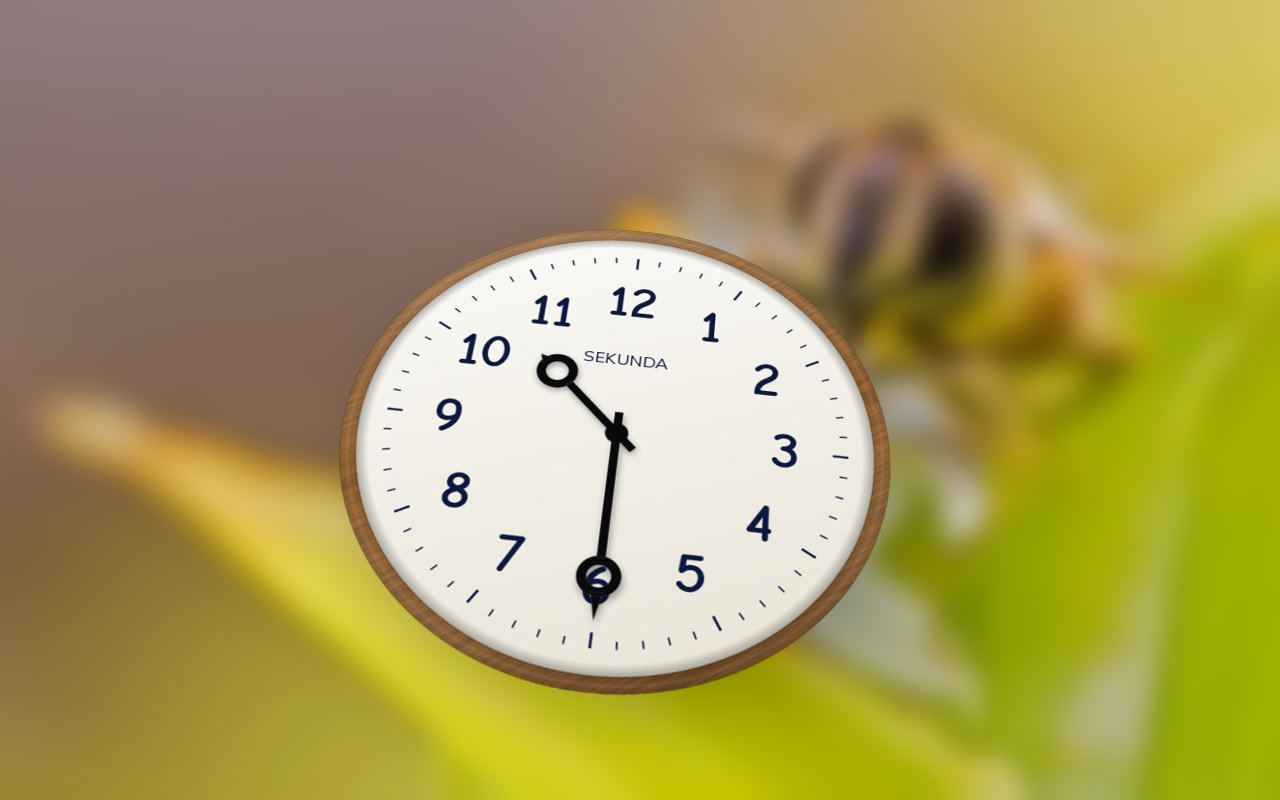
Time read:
10h30
